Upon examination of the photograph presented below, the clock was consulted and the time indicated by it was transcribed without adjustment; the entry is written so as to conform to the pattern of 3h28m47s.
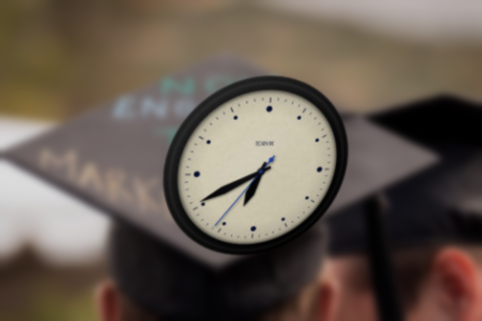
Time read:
6h40m36s
